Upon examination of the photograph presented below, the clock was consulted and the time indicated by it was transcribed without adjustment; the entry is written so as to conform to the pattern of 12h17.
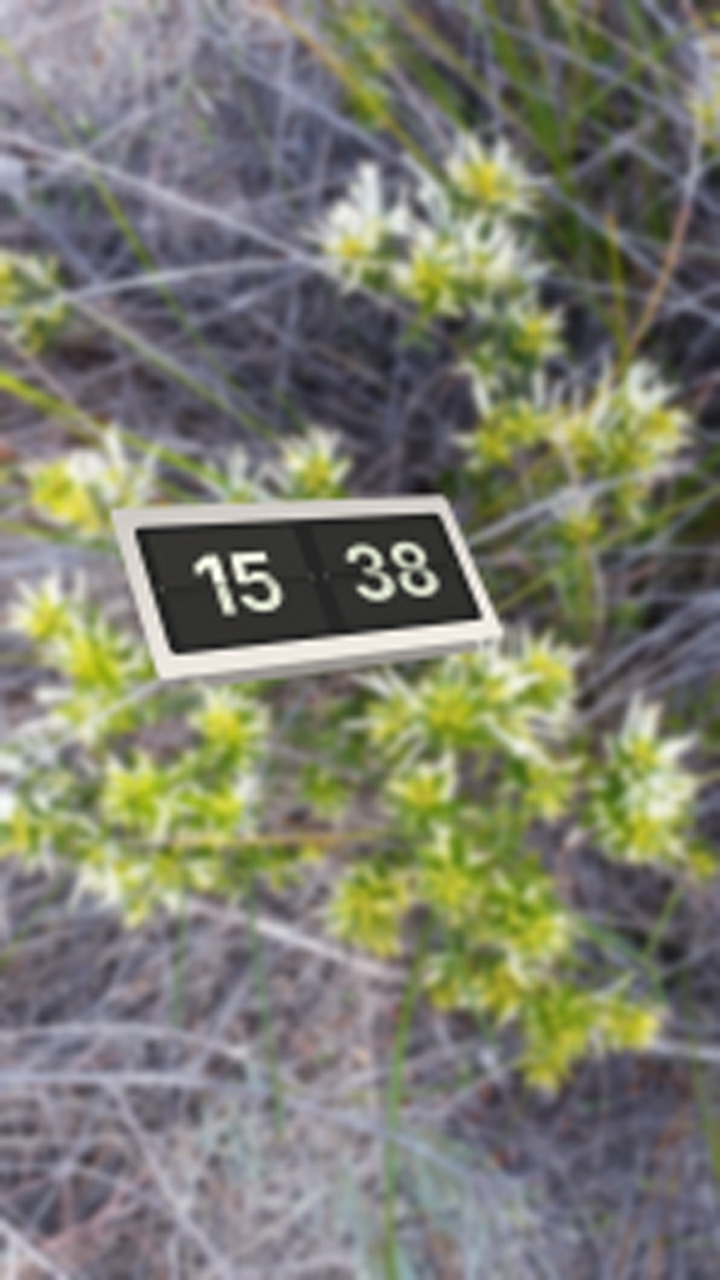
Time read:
15h38
